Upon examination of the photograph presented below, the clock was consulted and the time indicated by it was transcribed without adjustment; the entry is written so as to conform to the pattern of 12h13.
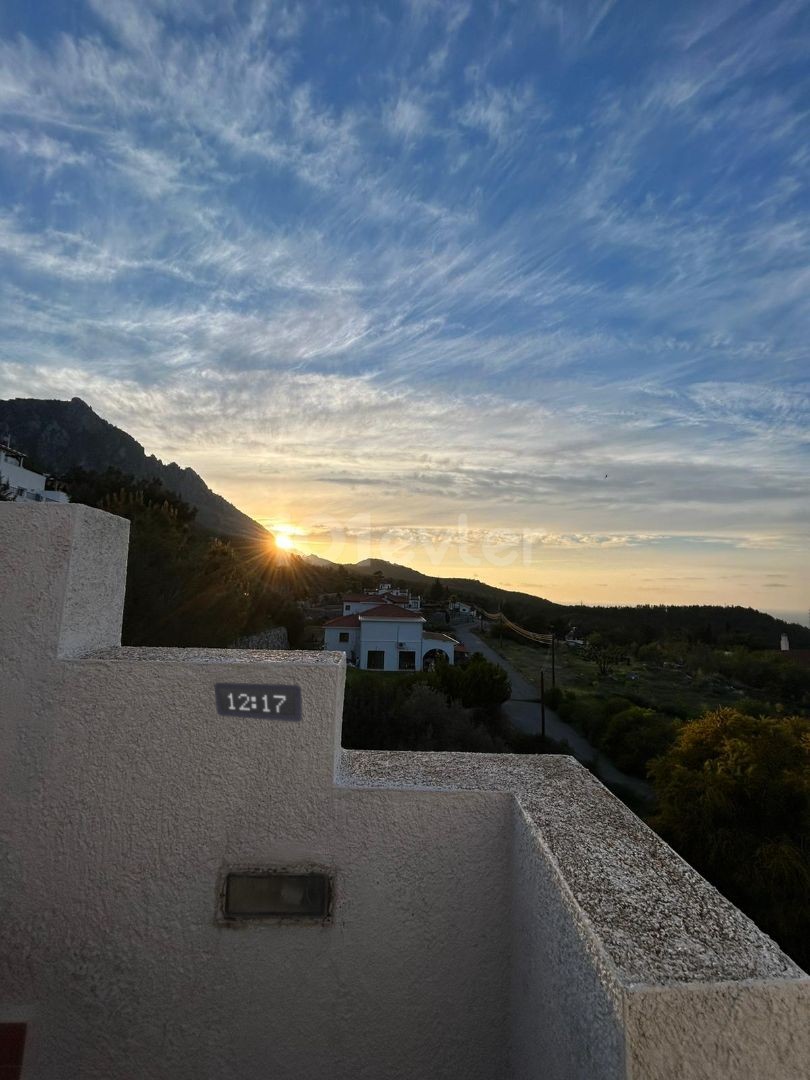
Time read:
12h17
